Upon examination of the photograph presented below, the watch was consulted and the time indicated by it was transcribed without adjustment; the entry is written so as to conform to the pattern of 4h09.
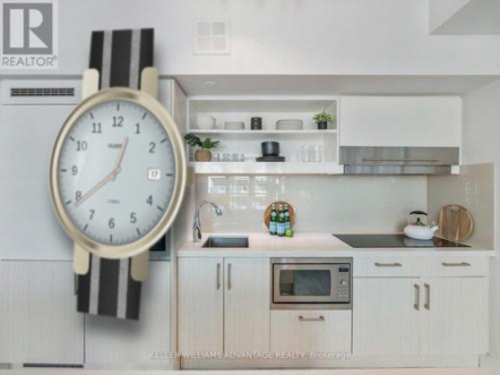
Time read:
12h39
